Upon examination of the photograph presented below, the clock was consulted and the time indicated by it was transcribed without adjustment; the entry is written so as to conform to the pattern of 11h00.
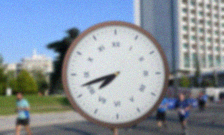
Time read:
7h42
